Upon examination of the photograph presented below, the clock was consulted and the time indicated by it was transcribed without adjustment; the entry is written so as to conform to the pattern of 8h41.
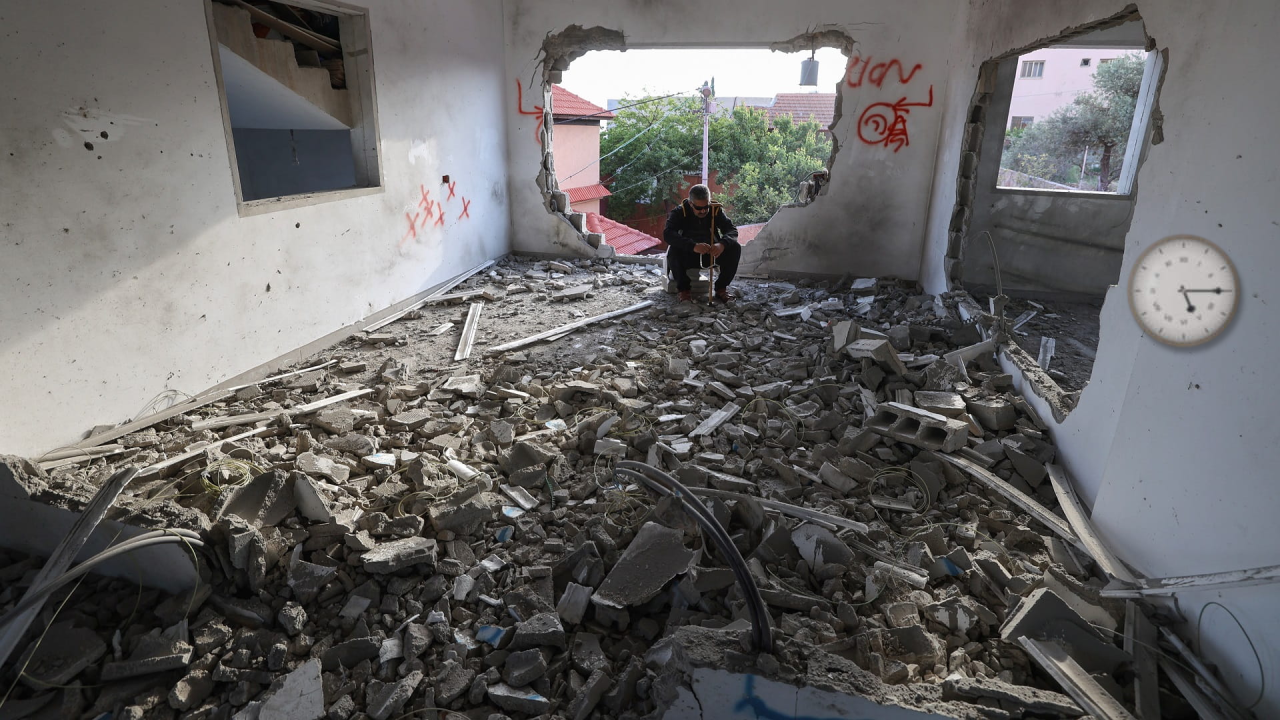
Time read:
5h15
